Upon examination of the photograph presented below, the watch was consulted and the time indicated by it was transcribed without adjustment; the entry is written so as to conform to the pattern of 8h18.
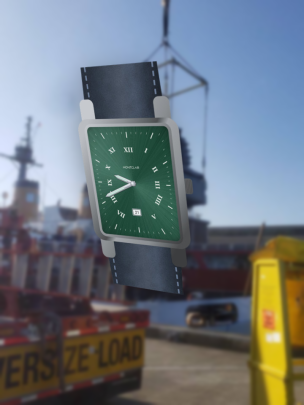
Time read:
9h41
